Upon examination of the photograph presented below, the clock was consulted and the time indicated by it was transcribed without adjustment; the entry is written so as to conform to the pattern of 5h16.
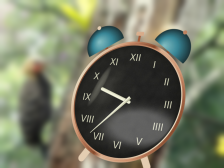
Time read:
9h37
